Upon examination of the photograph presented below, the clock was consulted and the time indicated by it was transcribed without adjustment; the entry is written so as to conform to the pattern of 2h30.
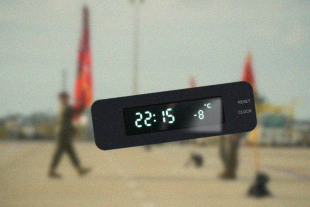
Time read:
22h15
